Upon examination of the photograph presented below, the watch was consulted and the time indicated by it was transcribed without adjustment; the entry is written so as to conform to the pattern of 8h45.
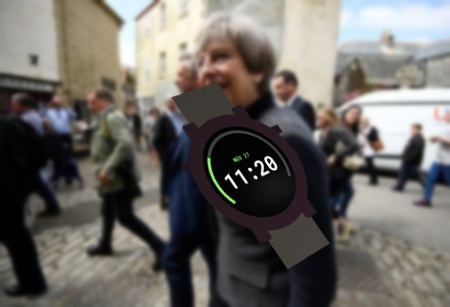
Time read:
11h20
